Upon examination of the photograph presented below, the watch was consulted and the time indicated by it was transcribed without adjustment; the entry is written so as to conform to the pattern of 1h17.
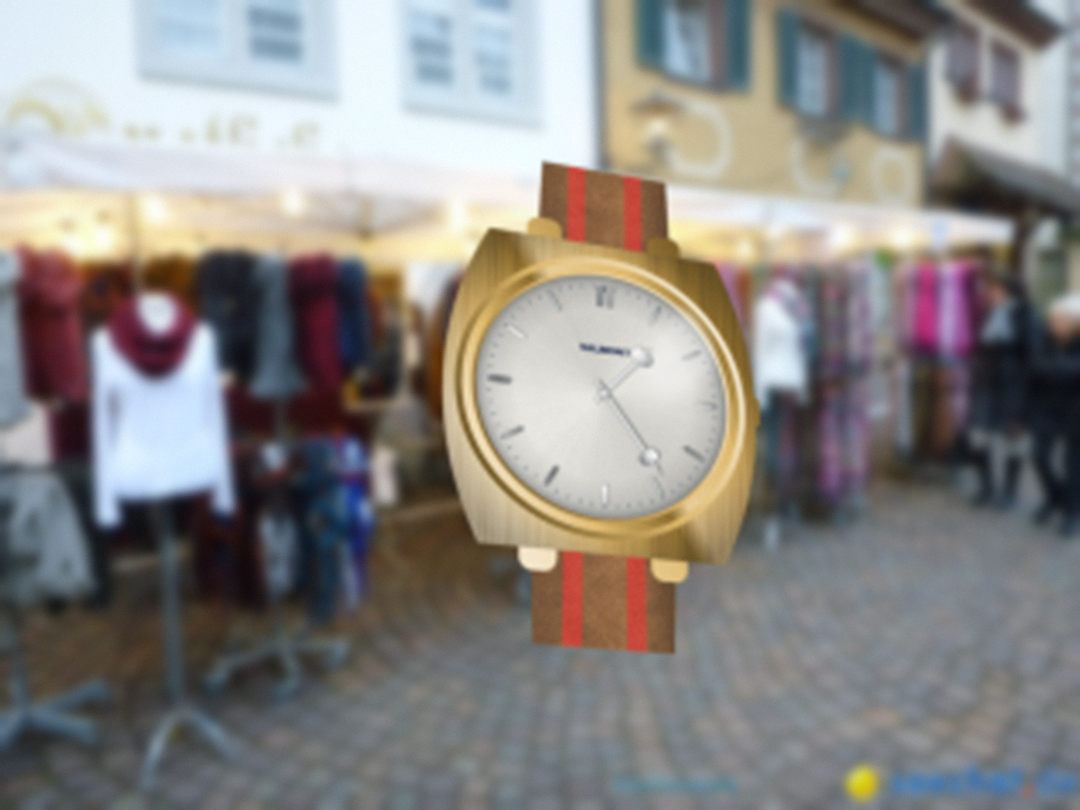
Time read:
1h24
